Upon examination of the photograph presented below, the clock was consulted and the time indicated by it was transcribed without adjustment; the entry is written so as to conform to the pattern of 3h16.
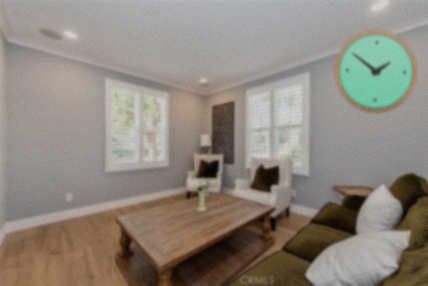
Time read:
1h51
